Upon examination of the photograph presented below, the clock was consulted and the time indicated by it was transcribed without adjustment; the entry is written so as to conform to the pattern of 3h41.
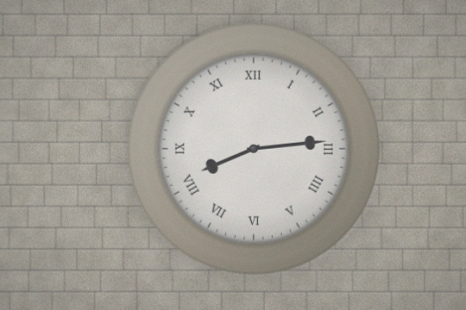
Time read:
8h14
